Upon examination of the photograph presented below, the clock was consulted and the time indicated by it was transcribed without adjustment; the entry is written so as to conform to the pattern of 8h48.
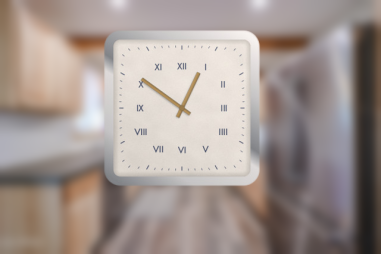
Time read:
12h51
